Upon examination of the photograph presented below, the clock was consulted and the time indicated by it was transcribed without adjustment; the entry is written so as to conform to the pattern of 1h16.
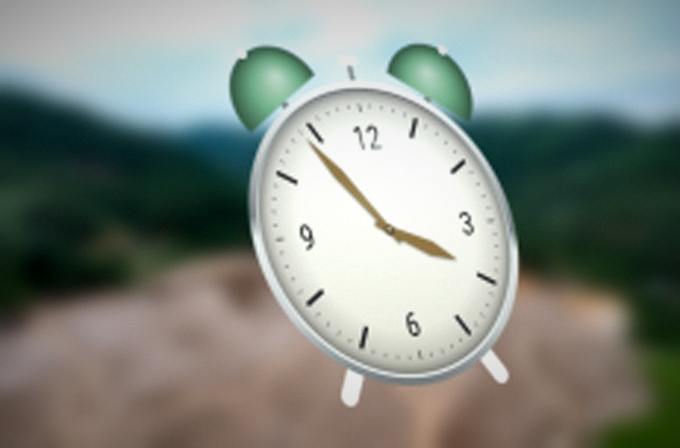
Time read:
3h54
